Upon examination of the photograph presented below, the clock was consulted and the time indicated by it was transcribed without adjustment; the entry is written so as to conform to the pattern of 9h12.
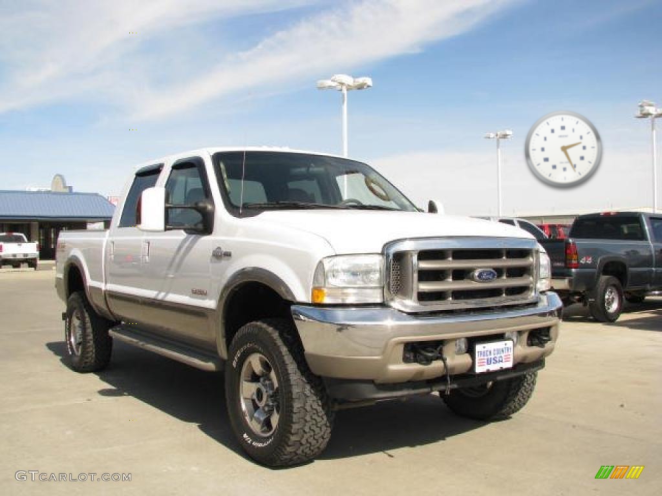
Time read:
2h26
